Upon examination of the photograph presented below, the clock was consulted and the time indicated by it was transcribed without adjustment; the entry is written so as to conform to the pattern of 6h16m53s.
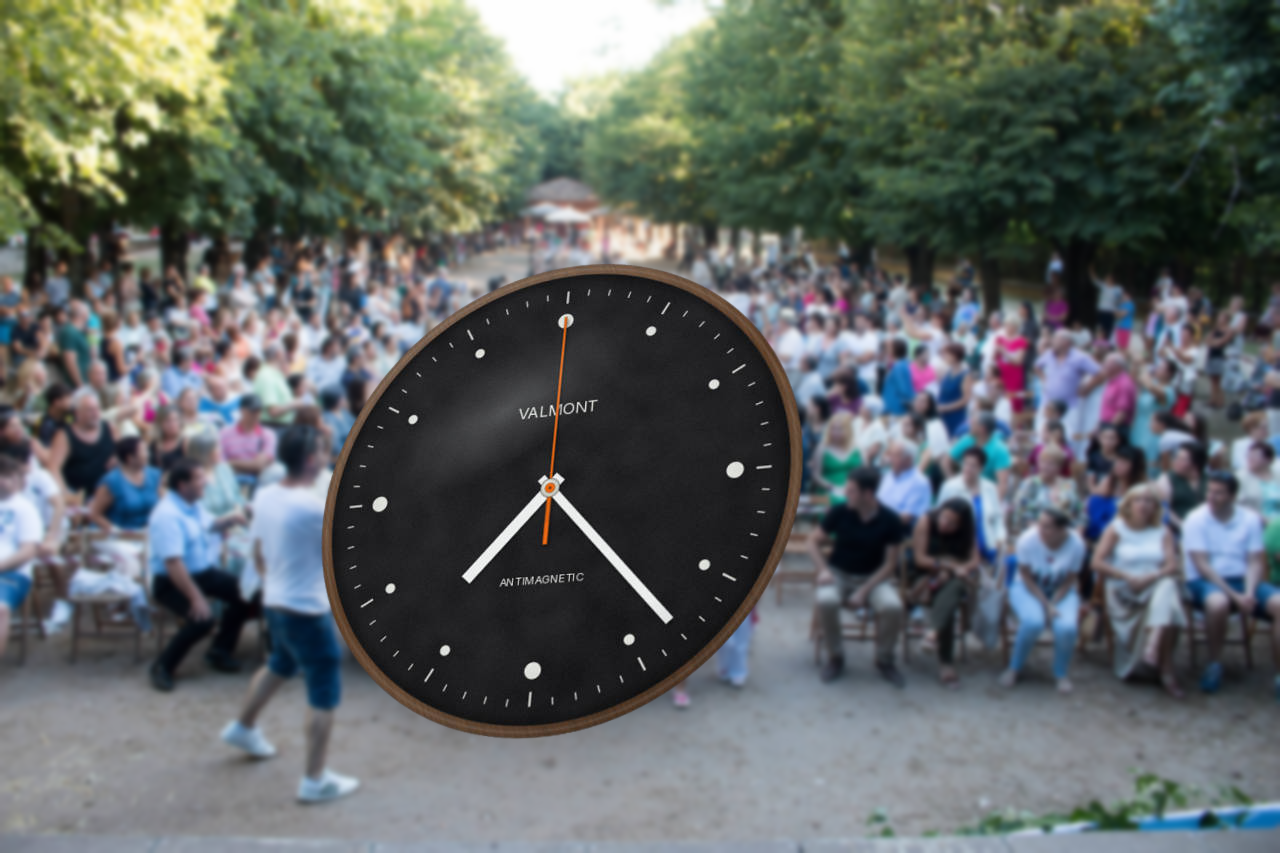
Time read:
7h23m00s
